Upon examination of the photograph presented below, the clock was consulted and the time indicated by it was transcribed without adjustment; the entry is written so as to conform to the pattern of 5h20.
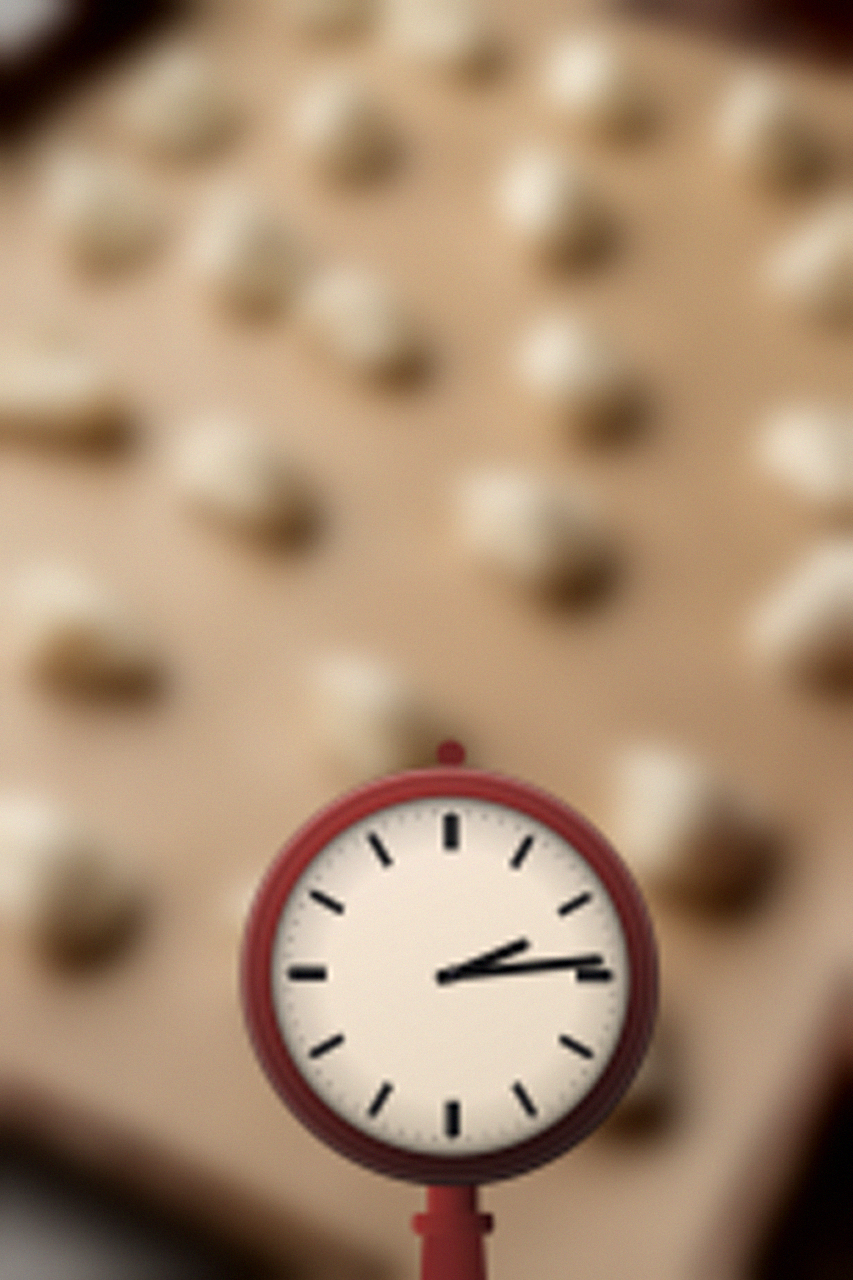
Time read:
2h14
